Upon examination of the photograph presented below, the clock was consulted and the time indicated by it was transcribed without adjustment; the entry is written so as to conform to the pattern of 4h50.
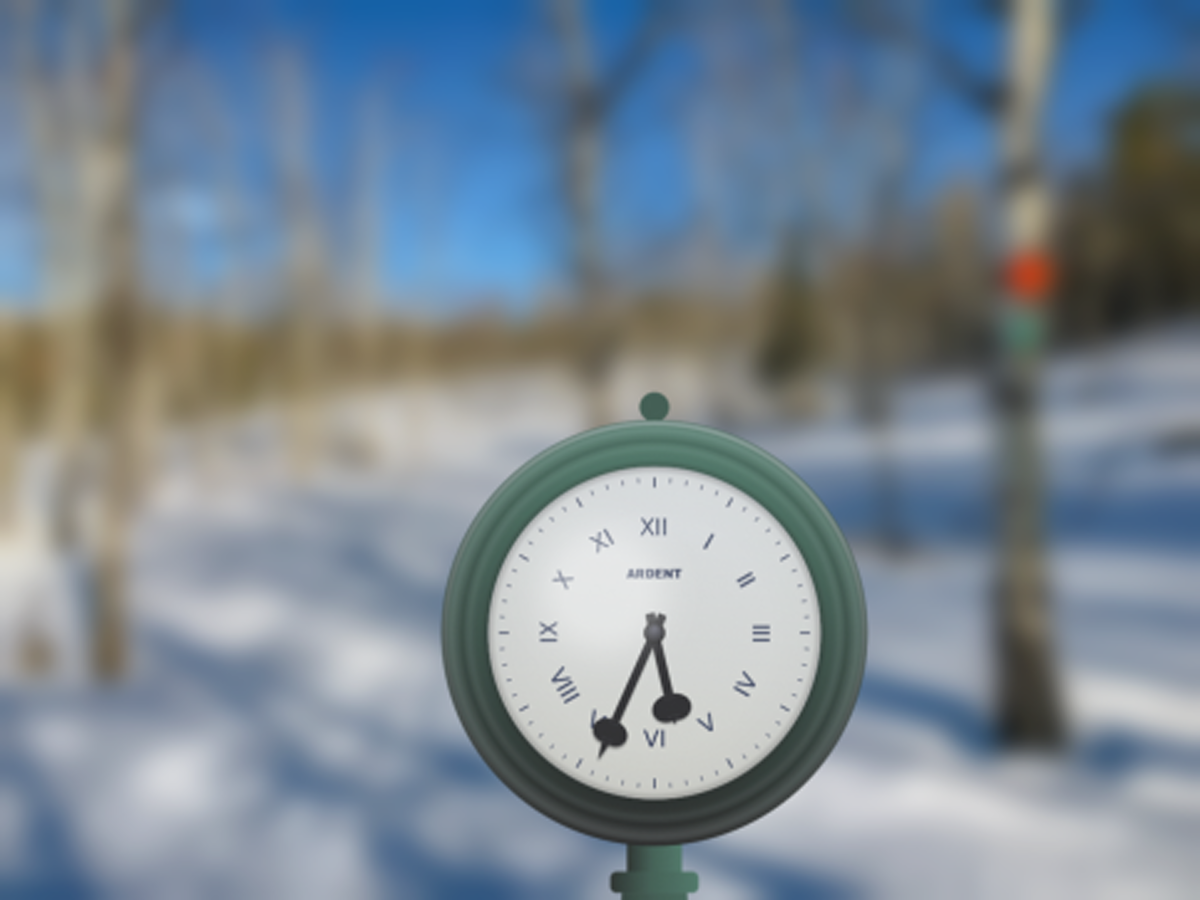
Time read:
5h34
